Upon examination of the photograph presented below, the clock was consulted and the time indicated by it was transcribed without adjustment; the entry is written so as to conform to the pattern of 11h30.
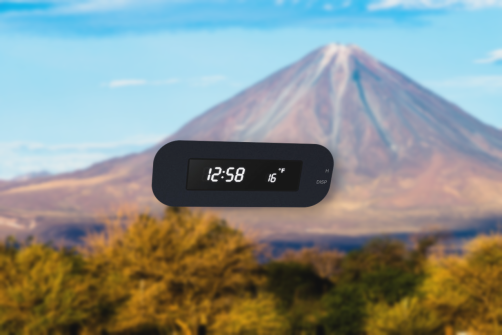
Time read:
12h58
